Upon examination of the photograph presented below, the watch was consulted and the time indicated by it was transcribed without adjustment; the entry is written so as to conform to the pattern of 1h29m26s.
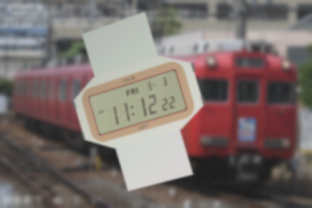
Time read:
11h12m22s
